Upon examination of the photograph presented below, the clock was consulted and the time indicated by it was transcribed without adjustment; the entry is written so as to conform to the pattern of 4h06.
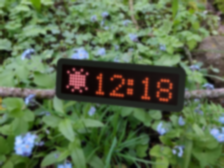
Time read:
12h18
